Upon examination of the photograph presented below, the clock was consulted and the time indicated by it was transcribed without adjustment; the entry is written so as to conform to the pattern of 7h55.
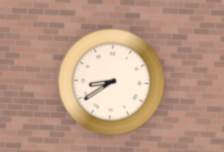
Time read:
8h39
